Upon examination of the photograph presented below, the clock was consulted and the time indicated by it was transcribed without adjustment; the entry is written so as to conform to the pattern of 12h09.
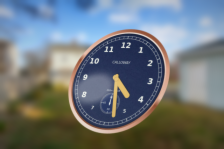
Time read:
4h28
